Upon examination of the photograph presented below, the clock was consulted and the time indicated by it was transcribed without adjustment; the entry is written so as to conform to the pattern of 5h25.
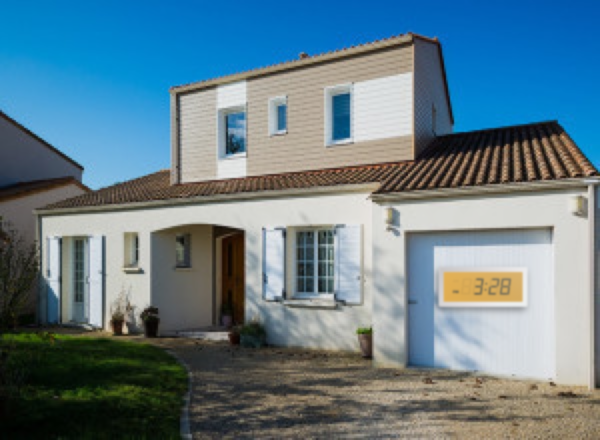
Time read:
3h28
